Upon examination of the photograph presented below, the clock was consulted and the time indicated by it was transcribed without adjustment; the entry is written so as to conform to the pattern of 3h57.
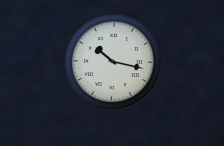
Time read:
10h17
